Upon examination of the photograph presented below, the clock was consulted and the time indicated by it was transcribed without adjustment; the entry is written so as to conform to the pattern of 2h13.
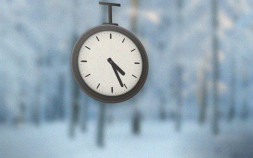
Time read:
4h26
